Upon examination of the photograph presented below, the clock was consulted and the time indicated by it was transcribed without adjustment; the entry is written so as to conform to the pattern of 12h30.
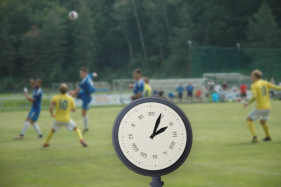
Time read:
2h04
